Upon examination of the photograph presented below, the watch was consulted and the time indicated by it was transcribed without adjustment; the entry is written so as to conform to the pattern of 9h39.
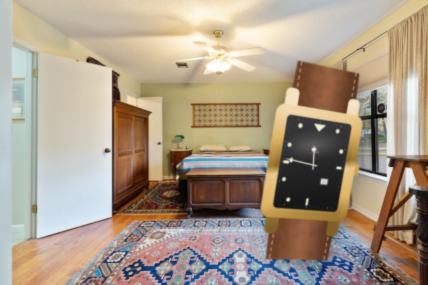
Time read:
11h46
